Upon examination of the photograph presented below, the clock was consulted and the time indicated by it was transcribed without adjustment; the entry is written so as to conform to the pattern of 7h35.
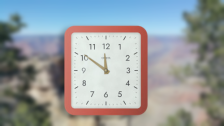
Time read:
11h51
